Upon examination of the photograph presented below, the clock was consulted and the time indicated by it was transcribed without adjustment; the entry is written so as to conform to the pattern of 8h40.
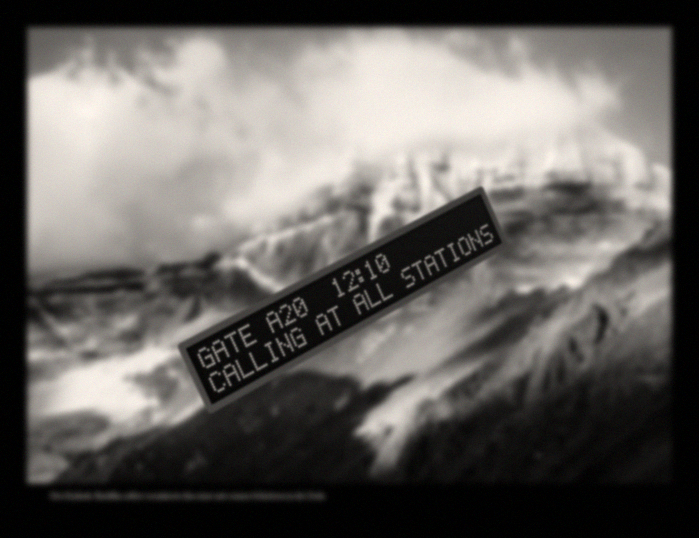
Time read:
12h10
